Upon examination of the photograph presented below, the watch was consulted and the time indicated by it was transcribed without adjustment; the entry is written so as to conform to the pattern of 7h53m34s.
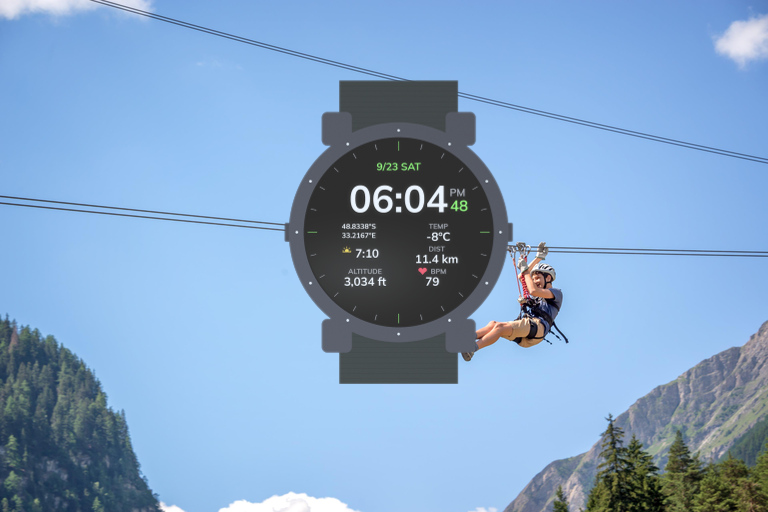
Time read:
6h04m48s
